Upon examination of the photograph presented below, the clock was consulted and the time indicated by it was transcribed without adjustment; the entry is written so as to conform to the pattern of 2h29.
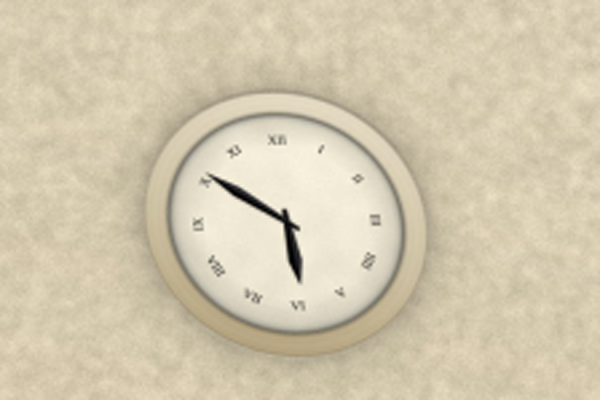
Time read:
5h51
